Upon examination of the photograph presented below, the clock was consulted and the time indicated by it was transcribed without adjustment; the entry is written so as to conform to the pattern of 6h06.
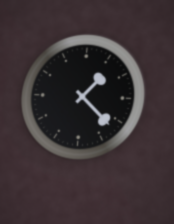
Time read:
1h22
